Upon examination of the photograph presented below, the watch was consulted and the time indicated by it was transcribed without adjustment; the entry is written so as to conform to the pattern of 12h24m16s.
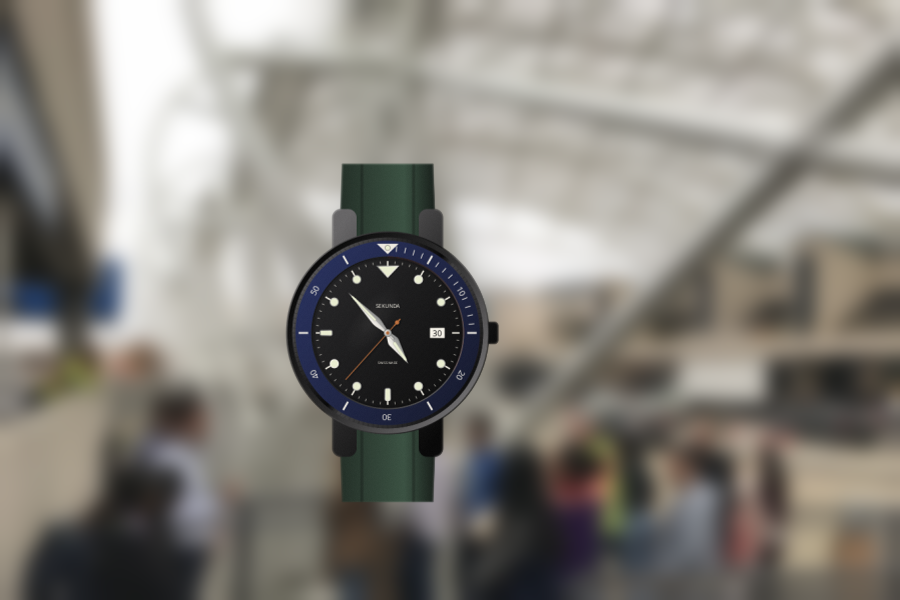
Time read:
4h52m37s
